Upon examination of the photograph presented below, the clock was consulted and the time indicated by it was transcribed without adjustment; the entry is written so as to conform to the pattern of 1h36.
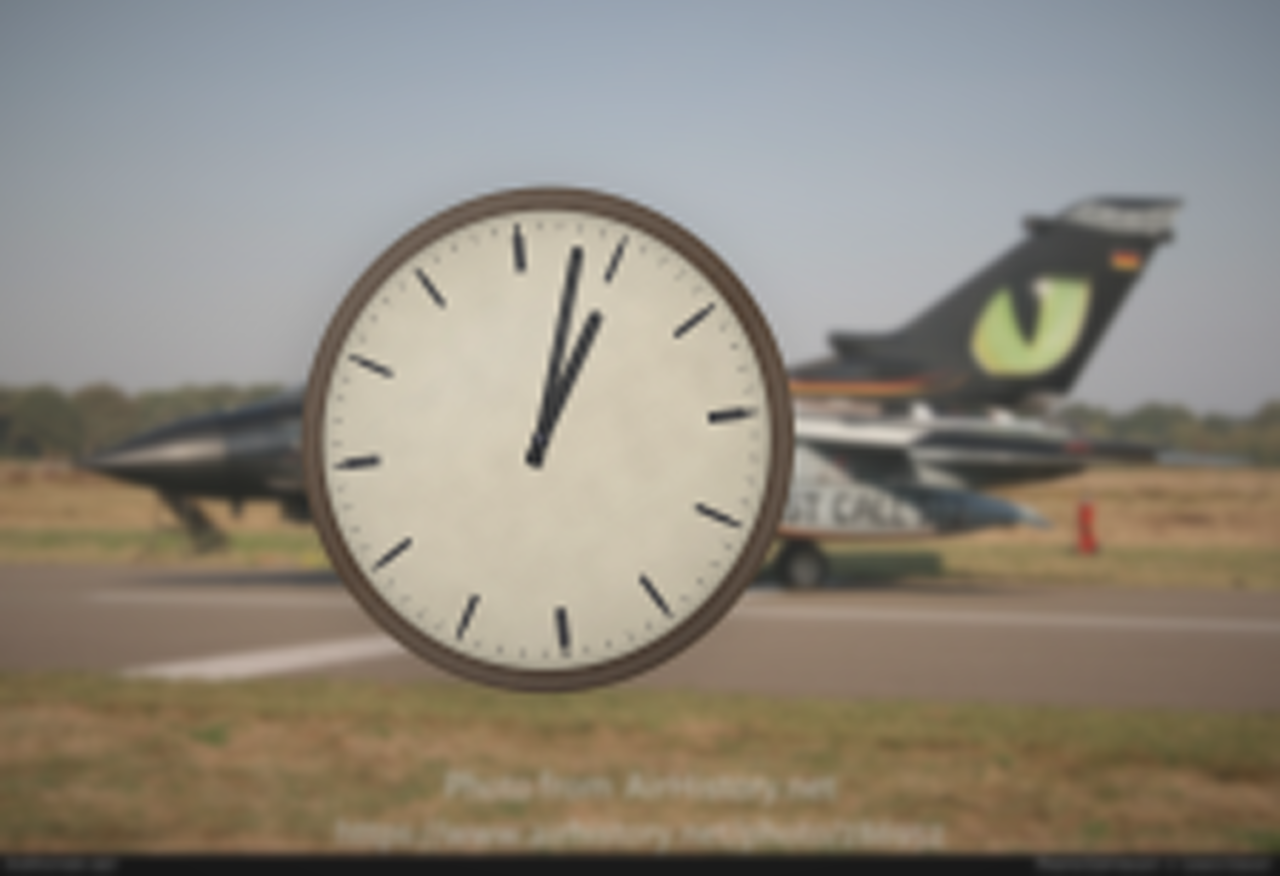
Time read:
1h03
